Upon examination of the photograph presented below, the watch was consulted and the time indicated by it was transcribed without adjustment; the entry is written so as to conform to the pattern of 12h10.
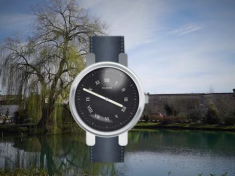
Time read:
3h49
